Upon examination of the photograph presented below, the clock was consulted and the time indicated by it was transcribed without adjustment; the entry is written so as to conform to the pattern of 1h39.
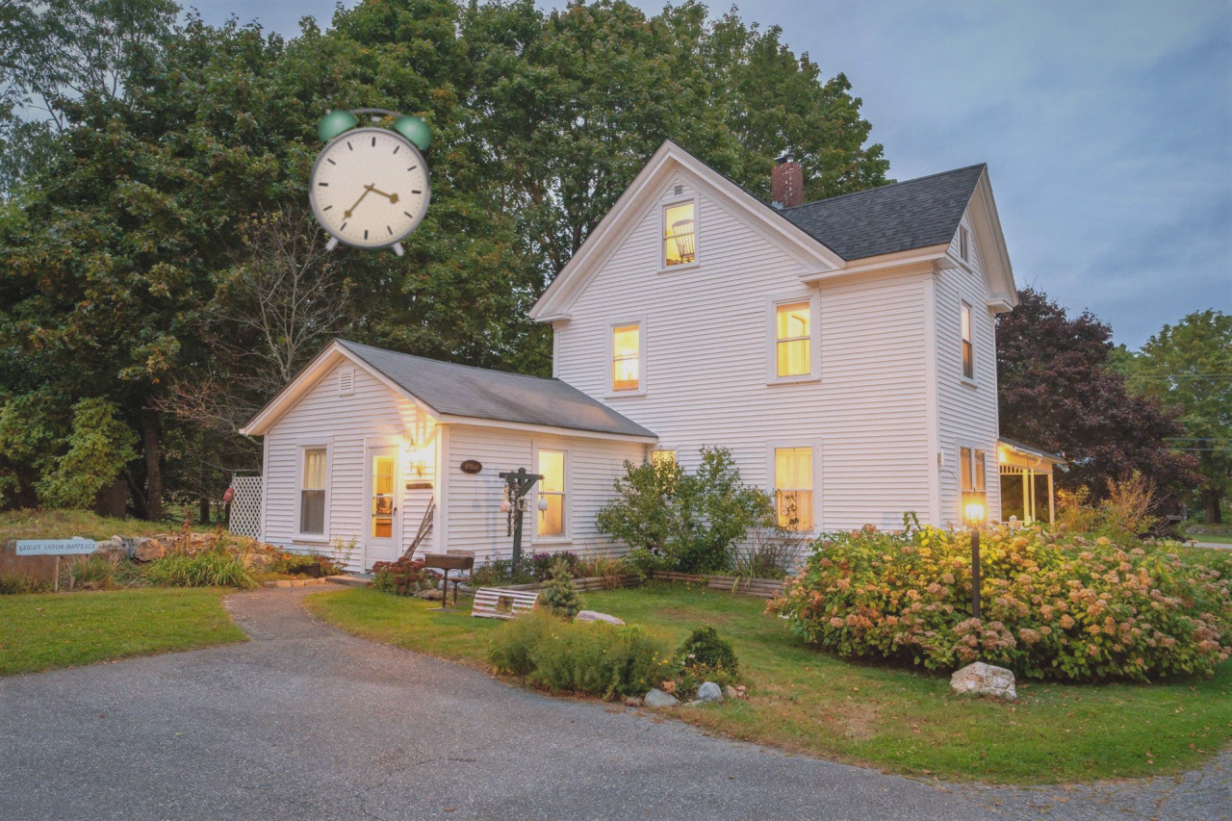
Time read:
3h36
